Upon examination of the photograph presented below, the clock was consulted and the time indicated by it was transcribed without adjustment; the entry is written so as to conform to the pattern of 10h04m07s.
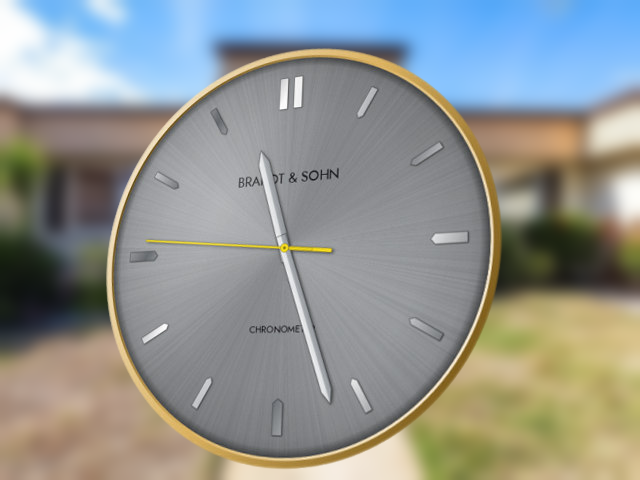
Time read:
11h26m46s
